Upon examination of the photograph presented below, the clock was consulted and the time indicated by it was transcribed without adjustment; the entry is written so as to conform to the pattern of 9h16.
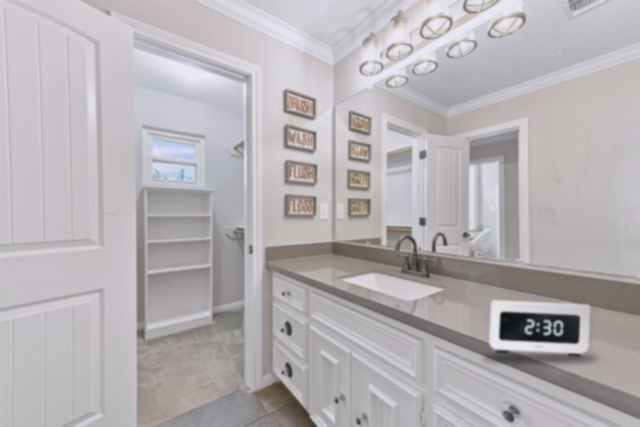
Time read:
2h30
